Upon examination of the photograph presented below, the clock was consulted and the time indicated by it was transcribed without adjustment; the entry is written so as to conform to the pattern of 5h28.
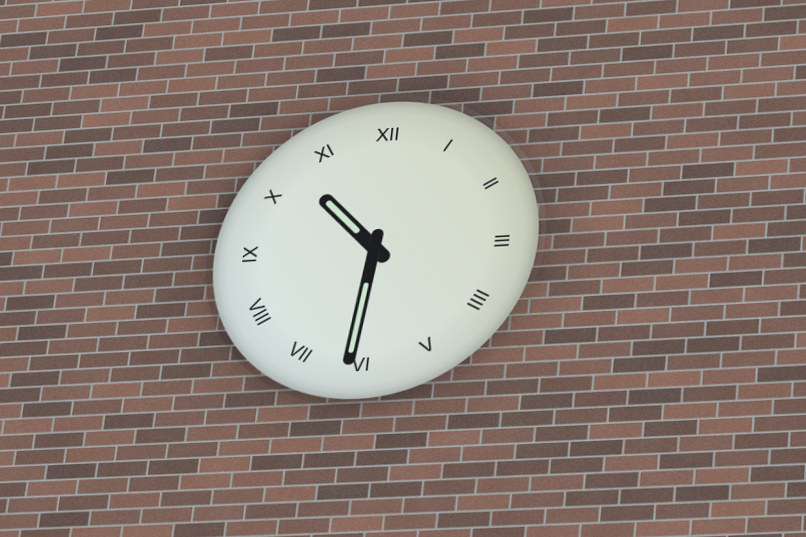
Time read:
10h31
